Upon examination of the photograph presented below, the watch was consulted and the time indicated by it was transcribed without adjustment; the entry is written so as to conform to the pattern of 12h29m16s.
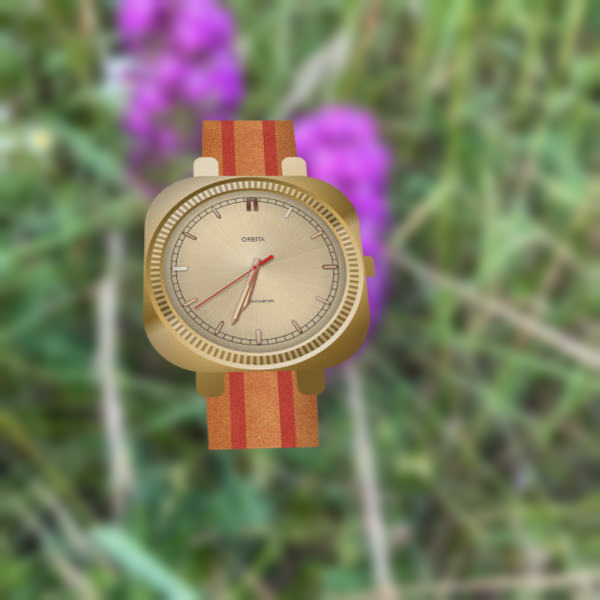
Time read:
6h33m39s
